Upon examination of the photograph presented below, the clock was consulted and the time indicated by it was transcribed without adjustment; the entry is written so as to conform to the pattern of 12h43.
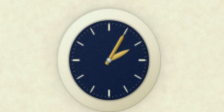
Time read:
2h05
